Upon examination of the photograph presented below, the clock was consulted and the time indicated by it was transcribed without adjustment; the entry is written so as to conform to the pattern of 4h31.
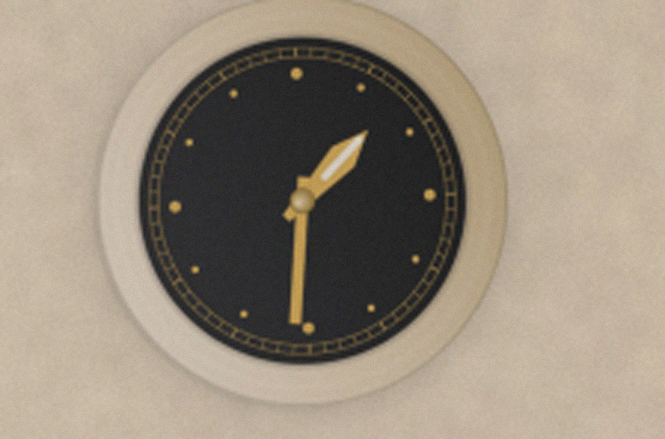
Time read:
1h31
